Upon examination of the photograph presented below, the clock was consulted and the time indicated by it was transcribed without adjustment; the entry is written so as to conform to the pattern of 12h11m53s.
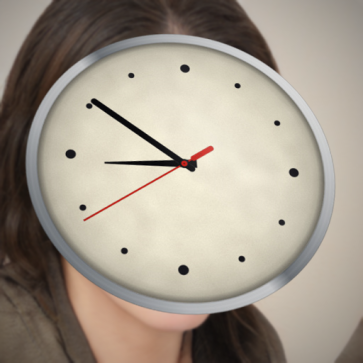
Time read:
8h50m39s
